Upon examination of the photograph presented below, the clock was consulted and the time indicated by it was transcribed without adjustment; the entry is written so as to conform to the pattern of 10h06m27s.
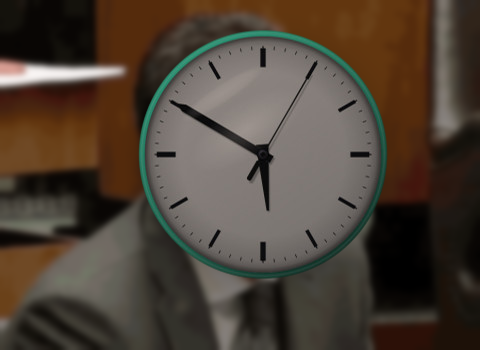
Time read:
5h50m05s
